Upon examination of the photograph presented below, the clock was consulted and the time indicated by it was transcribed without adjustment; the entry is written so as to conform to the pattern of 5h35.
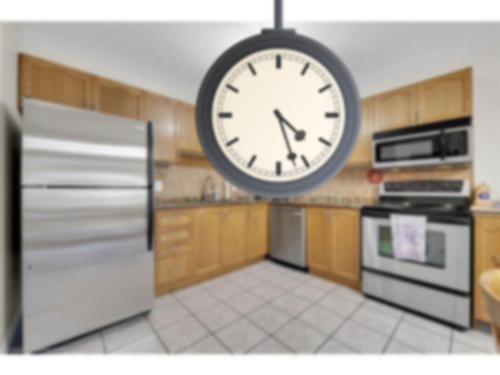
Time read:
4h27
